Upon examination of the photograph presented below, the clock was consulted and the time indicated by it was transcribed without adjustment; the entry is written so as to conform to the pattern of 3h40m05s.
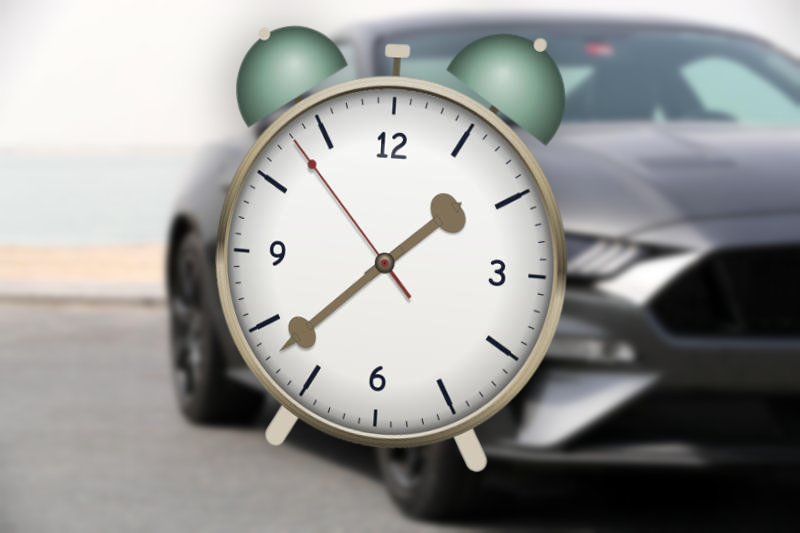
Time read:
1h37m53s
